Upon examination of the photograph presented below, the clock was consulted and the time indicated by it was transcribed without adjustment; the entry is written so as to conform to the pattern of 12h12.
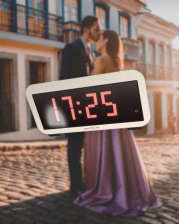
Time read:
17h25
